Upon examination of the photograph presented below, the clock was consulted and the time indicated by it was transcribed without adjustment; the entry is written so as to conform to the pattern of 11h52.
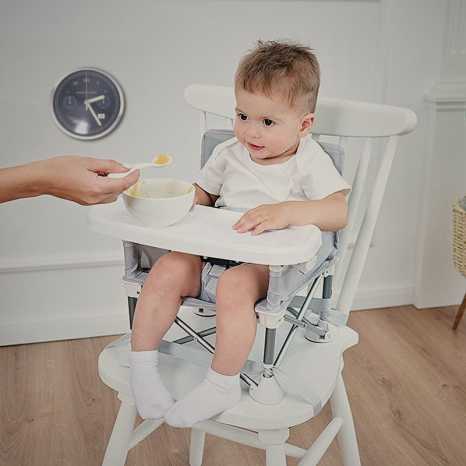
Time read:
2h25
